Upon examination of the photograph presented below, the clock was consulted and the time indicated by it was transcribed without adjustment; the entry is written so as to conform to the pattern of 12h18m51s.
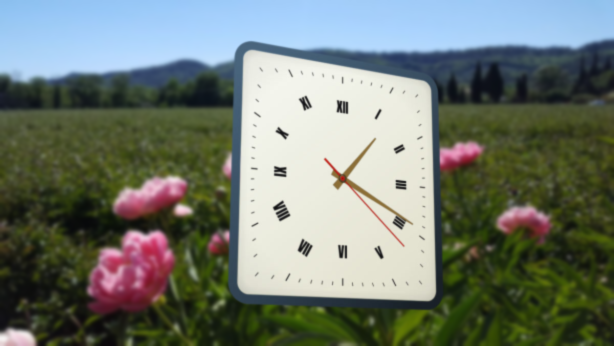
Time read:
1h19m22s
